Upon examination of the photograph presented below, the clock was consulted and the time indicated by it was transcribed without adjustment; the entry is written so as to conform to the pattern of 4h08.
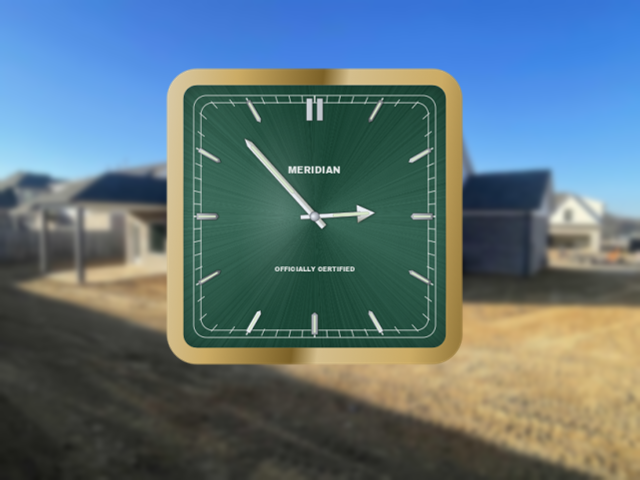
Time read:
2h53
